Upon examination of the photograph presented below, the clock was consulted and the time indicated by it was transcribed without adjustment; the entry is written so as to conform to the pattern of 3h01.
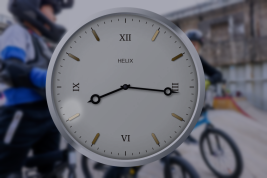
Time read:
8h16
